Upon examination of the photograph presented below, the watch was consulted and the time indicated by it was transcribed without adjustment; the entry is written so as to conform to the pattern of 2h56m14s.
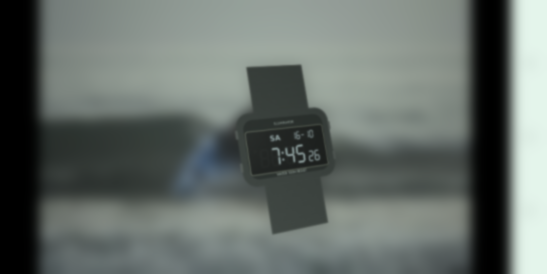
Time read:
7h45m26s
